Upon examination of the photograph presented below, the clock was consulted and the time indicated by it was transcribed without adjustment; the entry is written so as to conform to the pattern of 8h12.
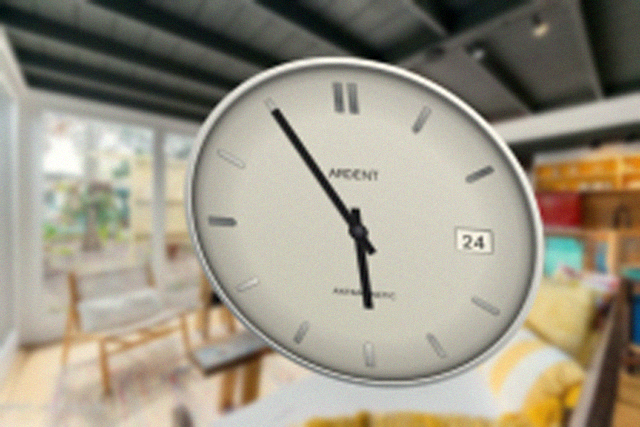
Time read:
5h55
